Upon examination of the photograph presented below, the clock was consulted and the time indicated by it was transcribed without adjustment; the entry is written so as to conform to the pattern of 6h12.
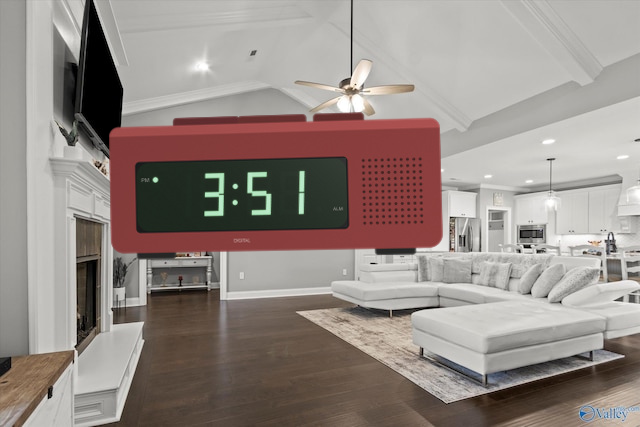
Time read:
3h51
